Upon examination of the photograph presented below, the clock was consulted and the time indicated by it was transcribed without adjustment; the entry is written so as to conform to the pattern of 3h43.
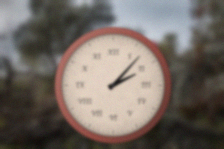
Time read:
2h07
